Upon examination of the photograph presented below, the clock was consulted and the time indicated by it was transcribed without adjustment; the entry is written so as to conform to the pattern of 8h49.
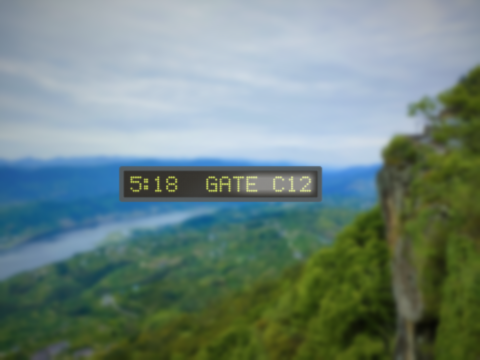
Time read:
5h18
